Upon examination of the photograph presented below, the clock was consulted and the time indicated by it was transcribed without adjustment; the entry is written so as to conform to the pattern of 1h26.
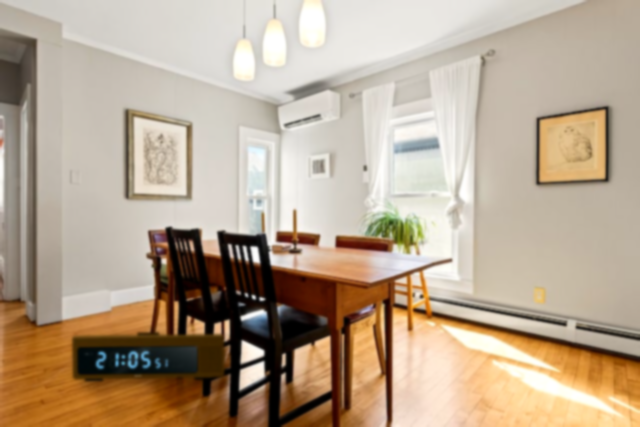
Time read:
21h05
